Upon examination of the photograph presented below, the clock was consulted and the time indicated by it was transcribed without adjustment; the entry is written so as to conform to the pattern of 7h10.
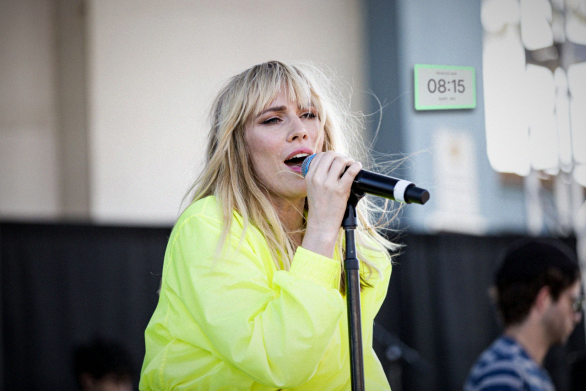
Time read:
8h15
